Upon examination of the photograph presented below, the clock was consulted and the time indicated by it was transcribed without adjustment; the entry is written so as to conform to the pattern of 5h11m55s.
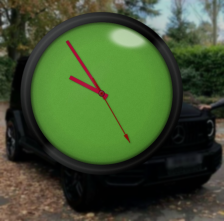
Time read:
9h54m25s
